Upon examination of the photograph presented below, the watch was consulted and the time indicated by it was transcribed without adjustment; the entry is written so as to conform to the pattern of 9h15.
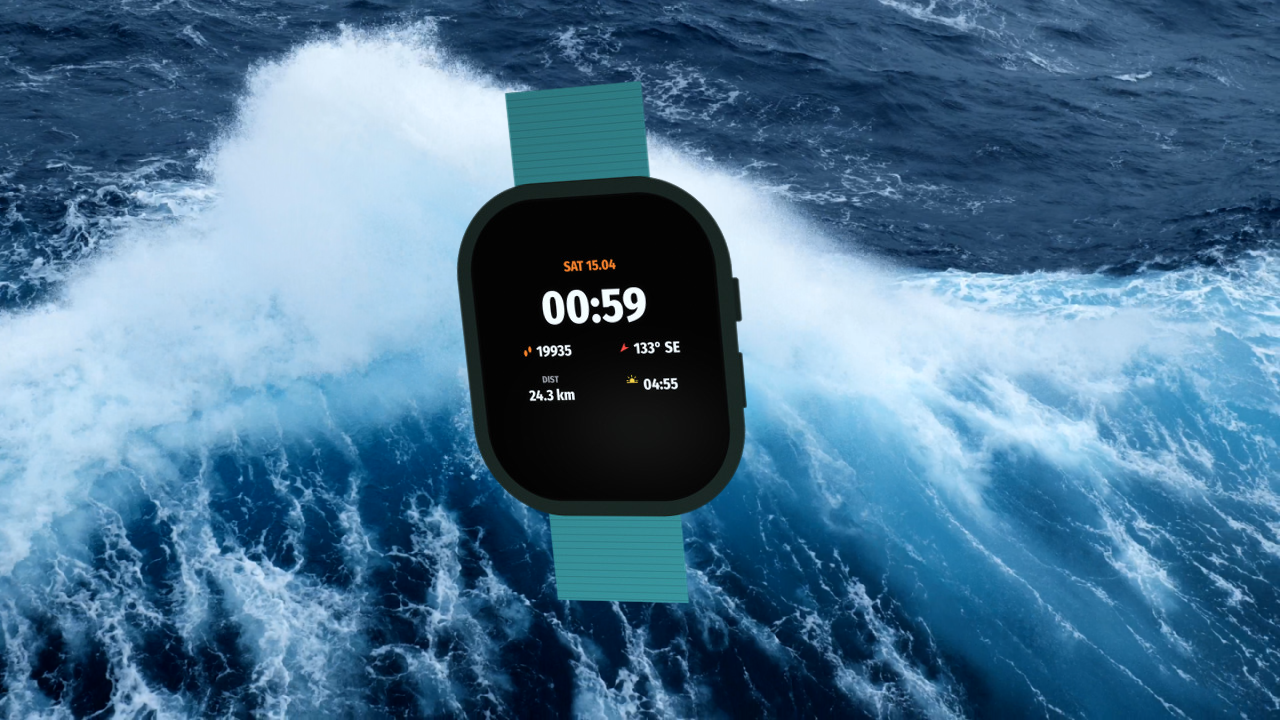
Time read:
0h59
